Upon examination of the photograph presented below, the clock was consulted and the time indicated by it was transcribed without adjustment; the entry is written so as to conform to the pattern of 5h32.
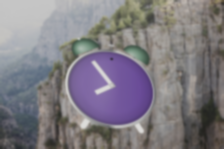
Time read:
7h54
